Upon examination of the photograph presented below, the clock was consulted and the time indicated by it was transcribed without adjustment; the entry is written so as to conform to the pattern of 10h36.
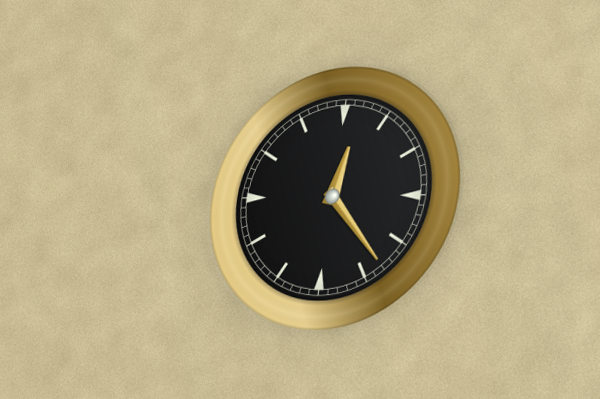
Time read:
12h23
